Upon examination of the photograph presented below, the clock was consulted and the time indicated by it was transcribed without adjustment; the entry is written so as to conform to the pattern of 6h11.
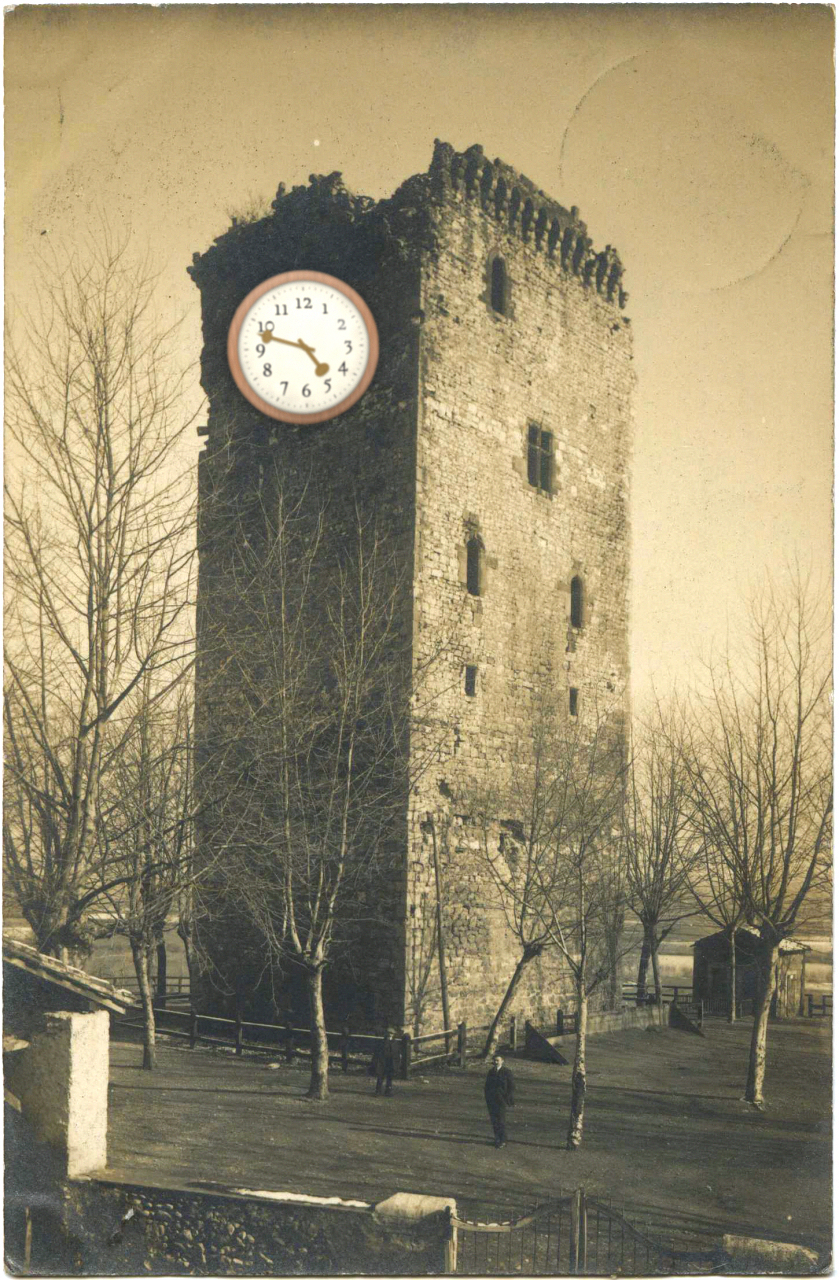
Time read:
4h48
